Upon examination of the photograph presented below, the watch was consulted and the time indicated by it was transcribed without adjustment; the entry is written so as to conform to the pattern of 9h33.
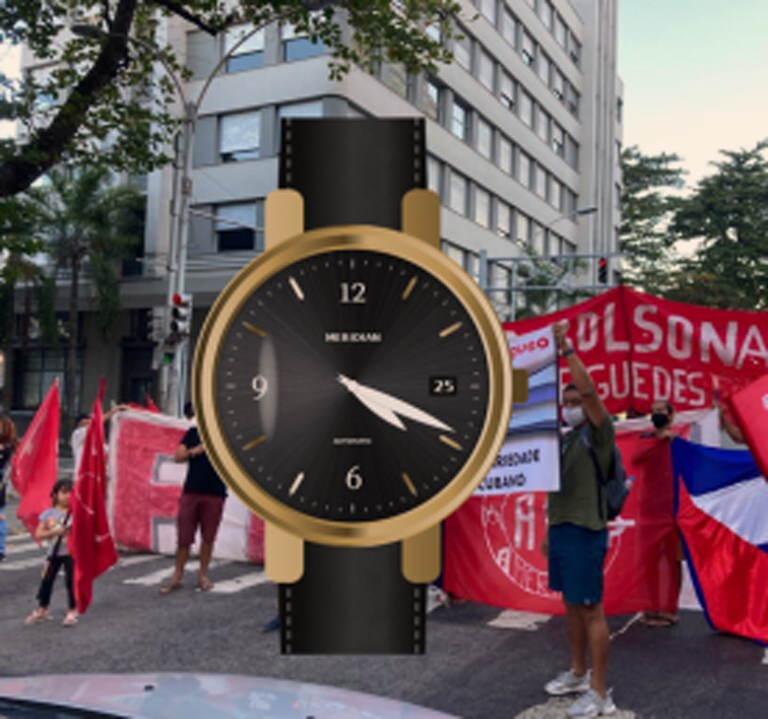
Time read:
4h19
